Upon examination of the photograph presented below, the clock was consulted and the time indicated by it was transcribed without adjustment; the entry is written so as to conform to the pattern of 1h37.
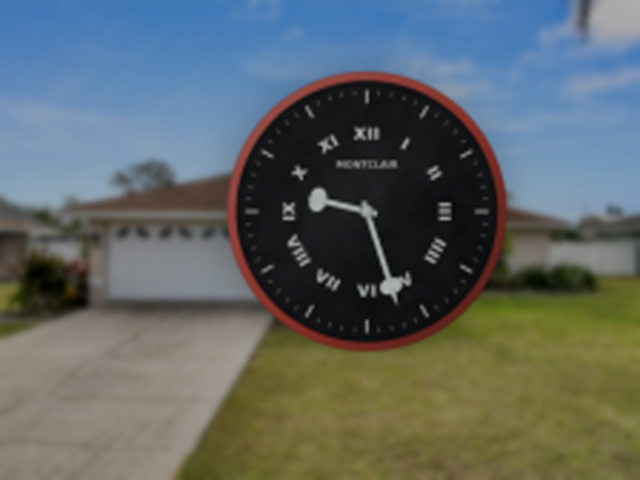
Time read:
9h27
